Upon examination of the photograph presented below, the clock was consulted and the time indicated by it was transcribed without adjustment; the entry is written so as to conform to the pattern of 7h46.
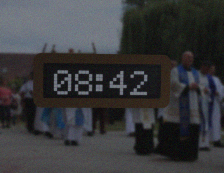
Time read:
8h42
